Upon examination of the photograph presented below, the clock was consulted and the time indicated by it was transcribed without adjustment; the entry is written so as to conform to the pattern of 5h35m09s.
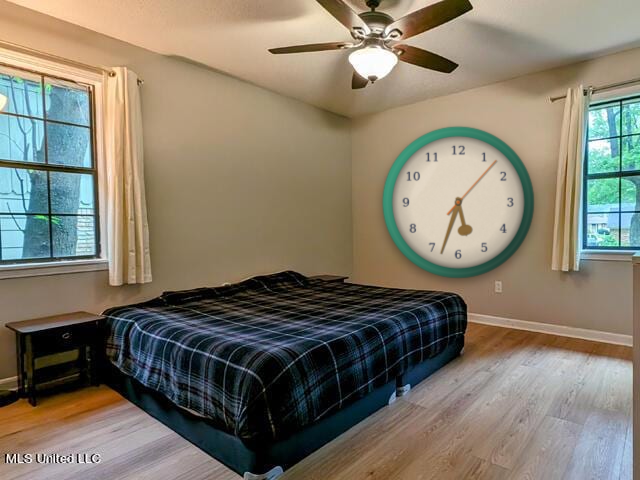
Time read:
5h33m07s
